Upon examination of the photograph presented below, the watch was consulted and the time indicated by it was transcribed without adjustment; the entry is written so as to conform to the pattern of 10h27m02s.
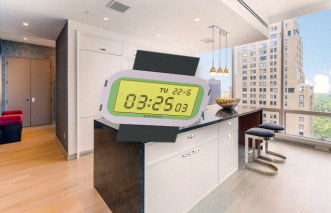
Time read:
3h25m03s
